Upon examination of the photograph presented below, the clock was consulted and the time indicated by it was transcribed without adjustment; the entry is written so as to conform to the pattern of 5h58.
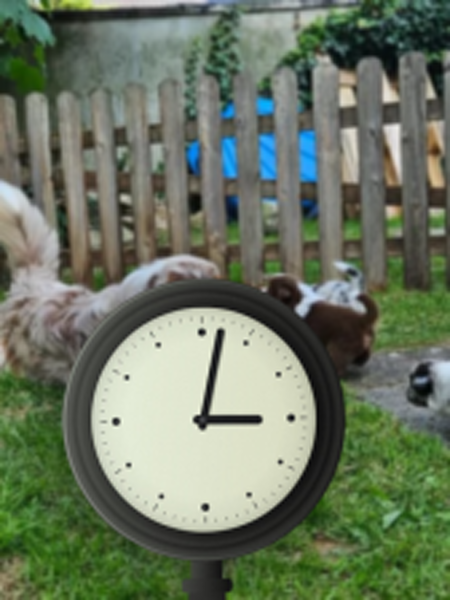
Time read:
3h02
